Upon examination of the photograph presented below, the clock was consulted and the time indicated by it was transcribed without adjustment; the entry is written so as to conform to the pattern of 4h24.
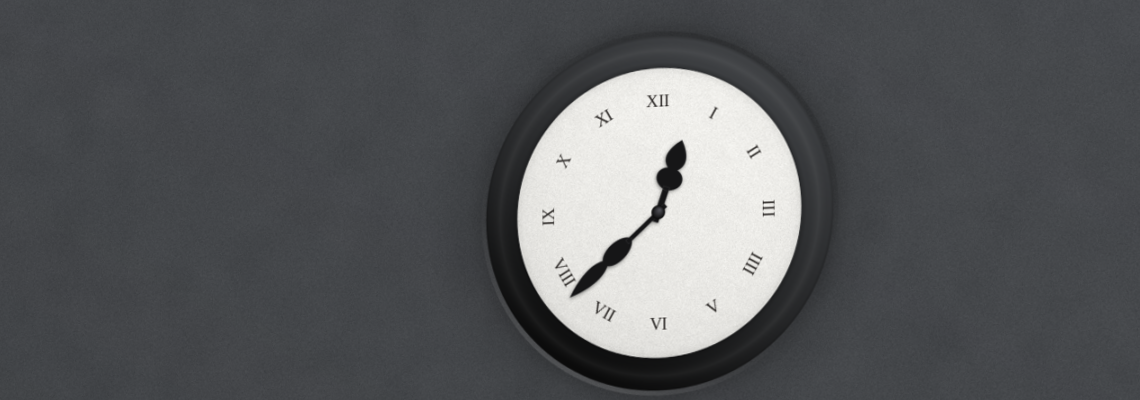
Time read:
12h38
